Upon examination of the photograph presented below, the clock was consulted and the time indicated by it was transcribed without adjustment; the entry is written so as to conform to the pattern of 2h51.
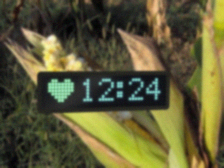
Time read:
12h24
